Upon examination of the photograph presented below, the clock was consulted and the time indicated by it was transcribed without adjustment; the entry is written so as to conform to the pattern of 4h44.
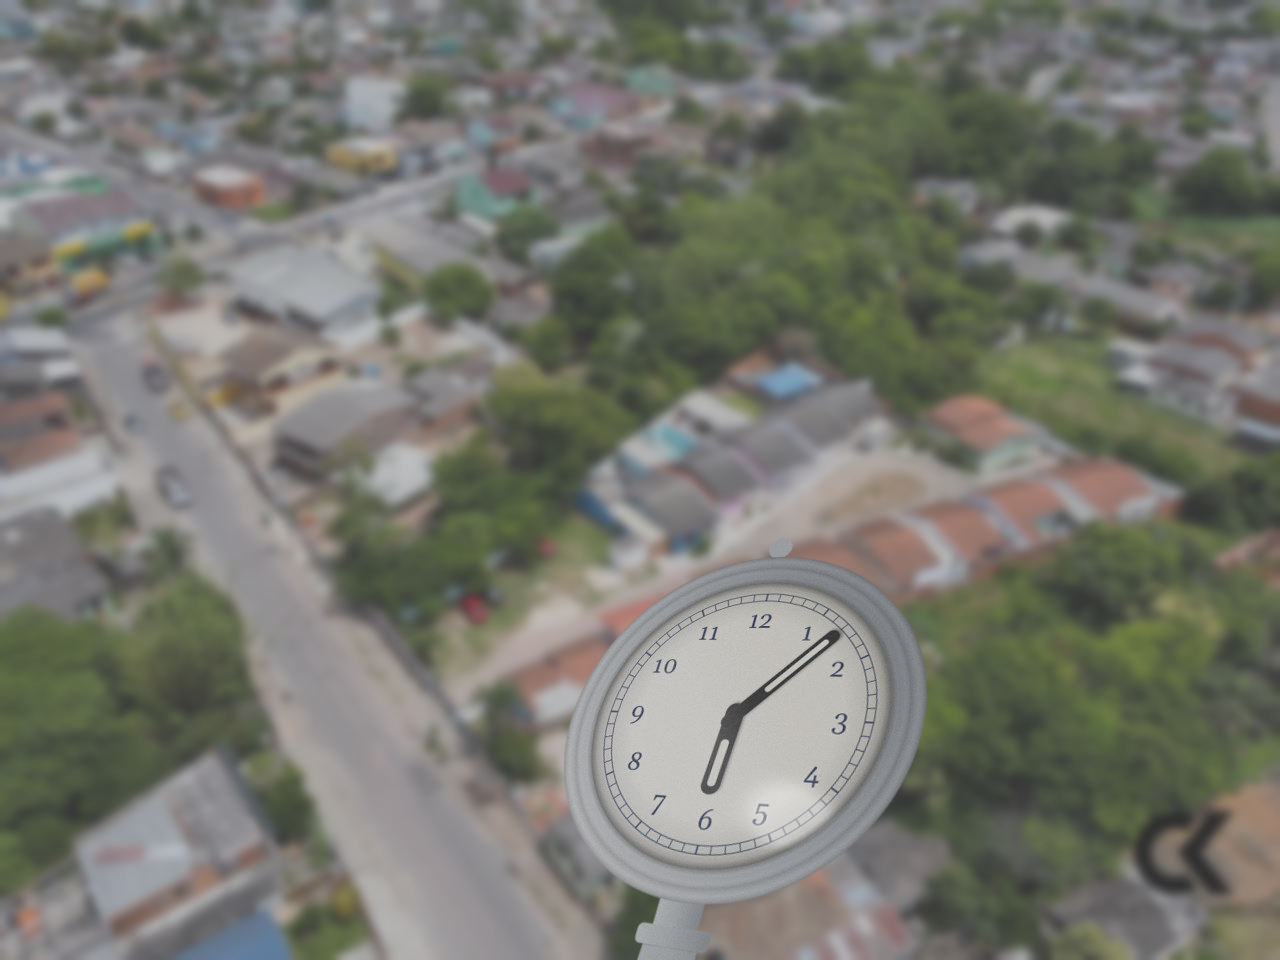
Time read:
6h07
